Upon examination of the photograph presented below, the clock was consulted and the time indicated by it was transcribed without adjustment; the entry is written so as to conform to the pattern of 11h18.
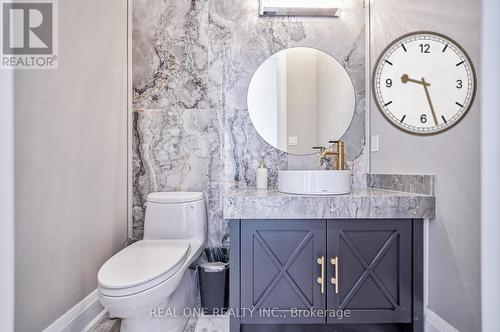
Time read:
9h27
